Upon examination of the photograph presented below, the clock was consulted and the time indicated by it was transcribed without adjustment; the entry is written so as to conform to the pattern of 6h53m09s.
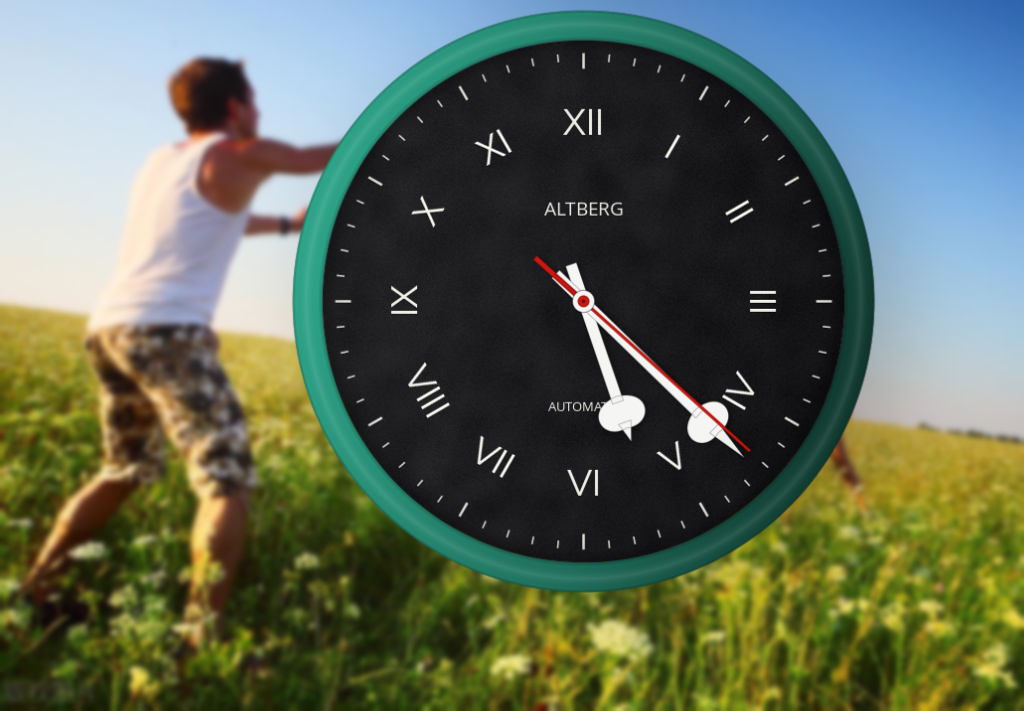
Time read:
5h22m22s
